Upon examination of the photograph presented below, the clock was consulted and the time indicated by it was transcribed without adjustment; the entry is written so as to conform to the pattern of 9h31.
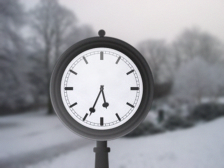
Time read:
5h34
